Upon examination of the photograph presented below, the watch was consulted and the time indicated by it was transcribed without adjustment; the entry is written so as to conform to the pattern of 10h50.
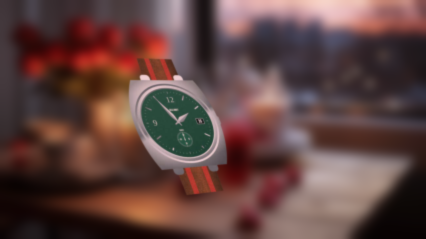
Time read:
1h55
